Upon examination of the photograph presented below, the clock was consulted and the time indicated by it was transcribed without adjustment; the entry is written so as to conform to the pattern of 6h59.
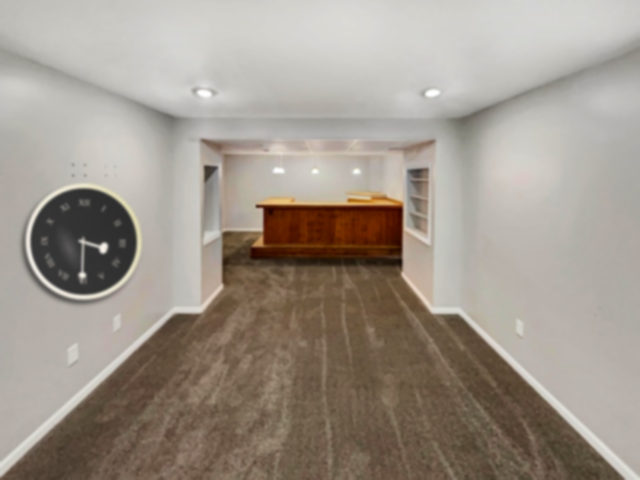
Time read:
3h30
